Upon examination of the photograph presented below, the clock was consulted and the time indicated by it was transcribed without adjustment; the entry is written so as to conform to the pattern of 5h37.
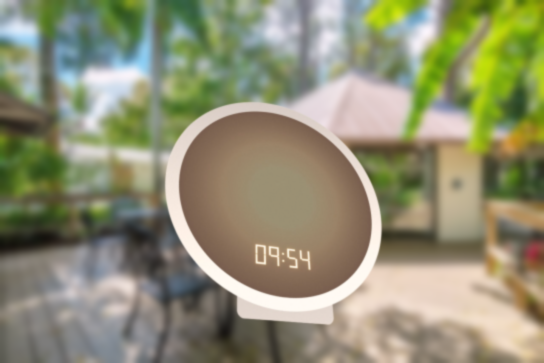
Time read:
9h54
